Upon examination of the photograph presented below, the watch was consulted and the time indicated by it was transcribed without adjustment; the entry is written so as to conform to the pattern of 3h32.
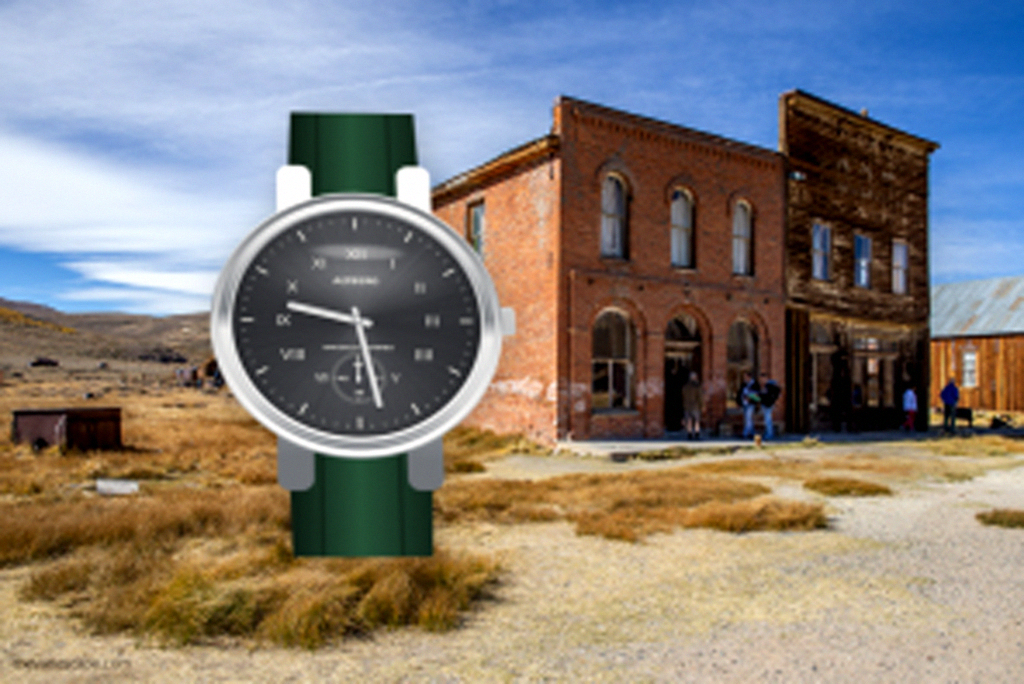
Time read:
9h28
